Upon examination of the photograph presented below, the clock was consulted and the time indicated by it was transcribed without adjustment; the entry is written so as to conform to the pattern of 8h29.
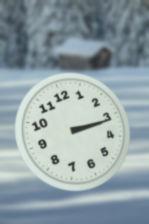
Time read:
3h16
